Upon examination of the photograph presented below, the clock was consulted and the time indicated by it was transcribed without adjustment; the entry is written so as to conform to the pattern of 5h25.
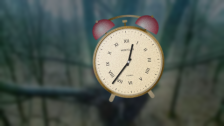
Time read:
12h37
